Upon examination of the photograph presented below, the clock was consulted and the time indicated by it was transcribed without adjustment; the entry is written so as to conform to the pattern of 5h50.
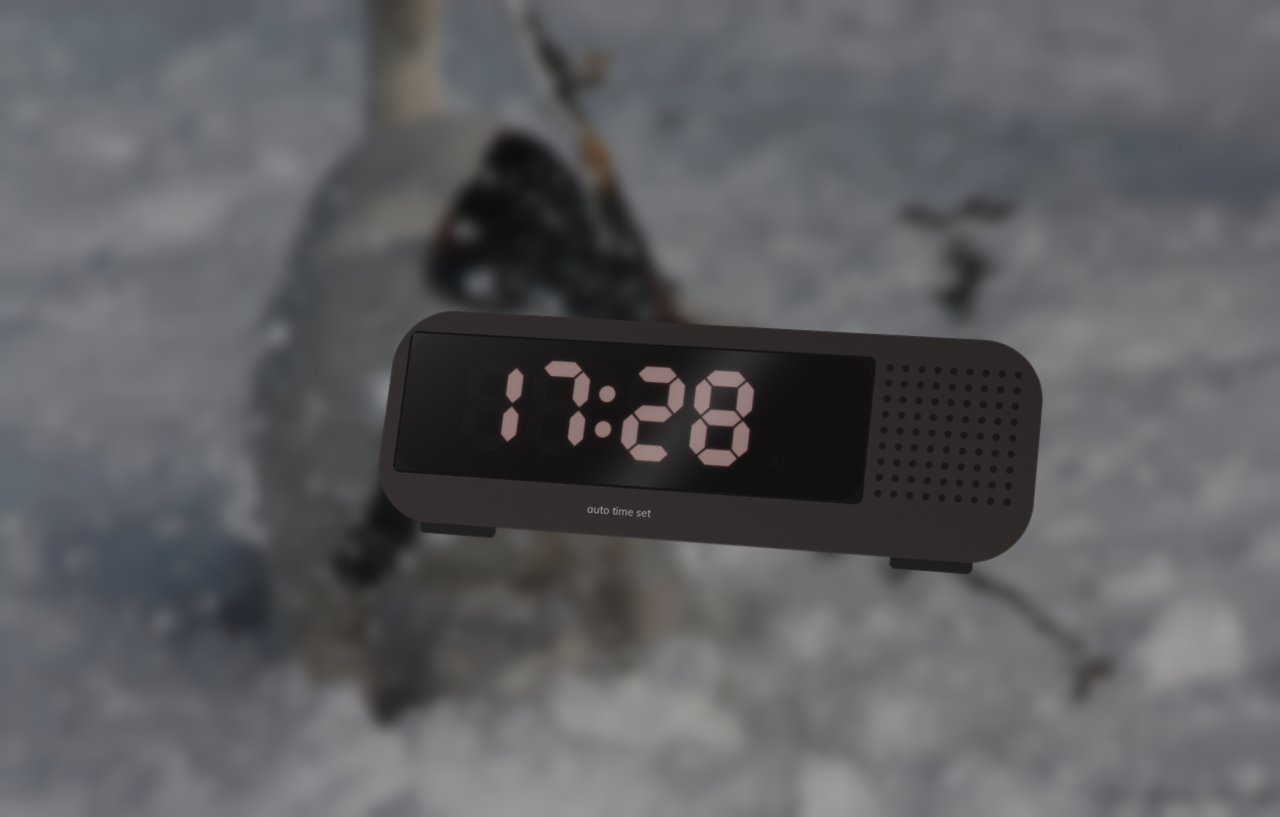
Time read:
17h28
